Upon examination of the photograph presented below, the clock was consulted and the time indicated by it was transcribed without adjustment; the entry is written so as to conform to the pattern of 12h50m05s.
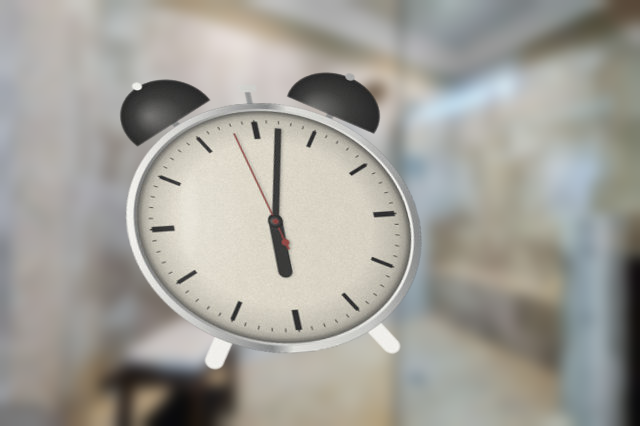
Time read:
6h01m58s
